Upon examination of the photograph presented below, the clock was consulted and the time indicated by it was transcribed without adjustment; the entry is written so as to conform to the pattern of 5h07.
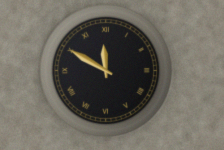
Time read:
11h50
